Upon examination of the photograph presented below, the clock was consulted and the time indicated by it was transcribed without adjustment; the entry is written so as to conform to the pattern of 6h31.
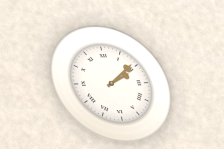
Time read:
2h09
